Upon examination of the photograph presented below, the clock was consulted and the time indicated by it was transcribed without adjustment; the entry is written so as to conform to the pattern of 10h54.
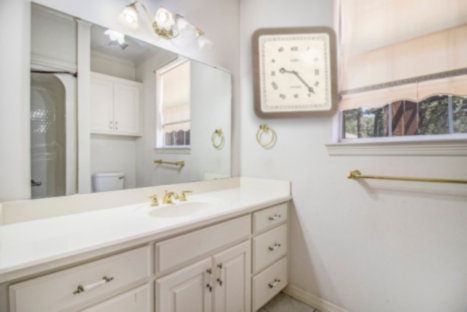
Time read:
9h23
